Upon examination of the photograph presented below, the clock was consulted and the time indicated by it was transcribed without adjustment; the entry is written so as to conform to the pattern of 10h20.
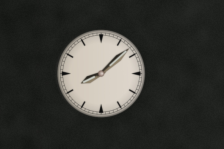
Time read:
8h08
